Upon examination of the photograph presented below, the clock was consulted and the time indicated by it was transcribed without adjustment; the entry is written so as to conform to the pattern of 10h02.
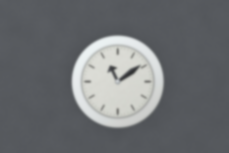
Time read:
11h09
